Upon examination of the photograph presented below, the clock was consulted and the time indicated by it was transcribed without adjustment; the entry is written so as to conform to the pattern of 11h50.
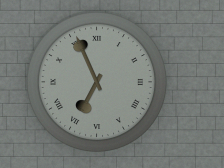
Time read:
6h56
